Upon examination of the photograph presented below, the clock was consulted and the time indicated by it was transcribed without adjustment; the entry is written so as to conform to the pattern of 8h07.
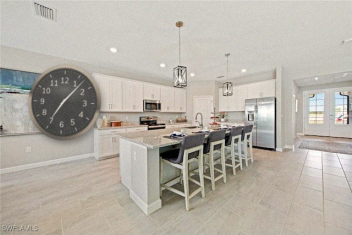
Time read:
7h07
